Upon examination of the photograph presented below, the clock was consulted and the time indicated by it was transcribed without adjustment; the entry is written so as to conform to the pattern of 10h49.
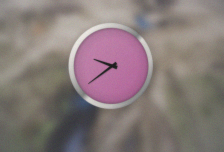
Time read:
9h39
